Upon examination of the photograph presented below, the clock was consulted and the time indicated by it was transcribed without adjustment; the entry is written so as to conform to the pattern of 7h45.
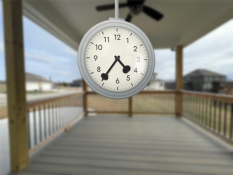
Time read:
4h36
